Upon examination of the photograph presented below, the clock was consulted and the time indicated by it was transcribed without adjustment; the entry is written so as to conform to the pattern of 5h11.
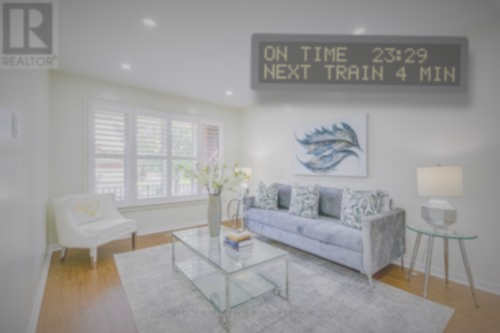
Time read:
23h29
